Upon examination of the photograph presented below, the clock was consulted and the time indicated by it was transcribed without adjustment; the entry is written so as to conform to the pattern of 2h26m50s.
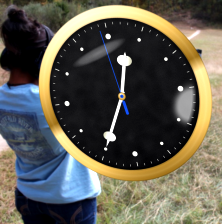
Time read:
12h34m59s
